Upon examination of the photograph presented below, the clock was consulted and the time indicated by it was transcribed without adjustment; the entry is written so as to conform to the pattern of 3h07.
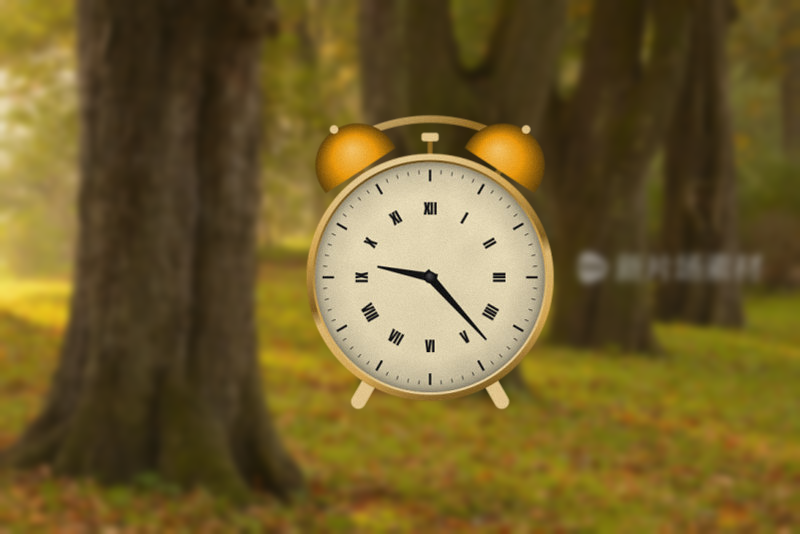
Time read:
9h23
